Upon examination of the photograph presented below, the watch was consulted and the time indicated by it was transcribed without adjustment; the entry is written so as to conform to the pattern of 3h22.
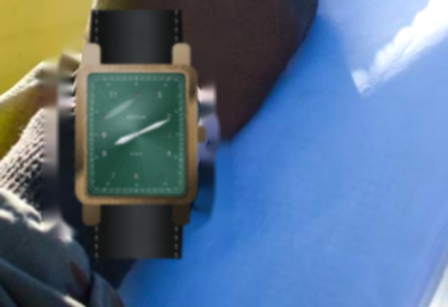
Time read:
8h11
